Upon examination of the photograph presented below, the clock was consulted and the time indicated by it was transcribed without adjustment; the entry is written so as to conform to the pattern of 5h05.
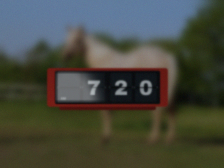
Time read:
7h20
